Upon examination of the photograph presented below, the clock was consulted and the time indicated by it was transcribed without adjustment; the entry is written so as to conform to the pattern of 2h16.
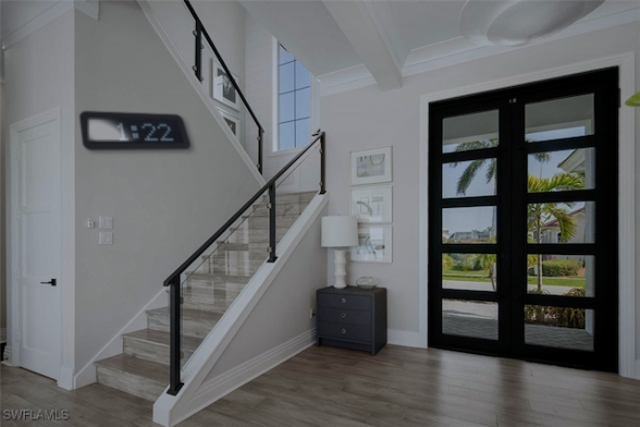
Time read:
1h22
